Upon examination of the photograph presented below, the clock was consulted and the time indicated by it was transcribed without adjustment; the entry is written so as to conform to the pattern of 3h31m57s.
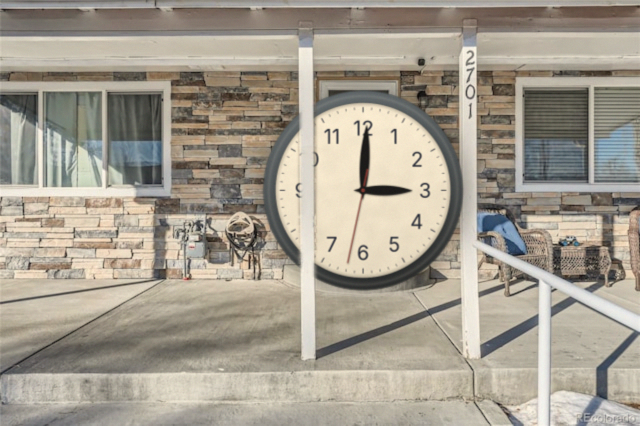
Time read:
3h00m32s
